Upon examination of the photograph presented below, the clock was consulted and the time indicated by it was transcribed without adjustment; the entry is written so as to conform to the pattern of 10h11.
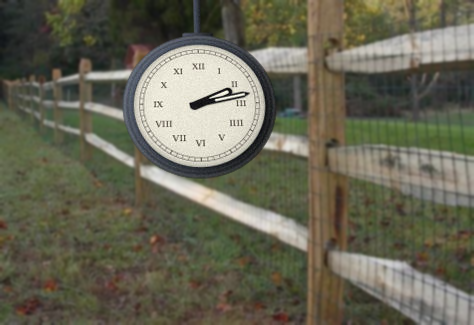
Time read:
2h13
